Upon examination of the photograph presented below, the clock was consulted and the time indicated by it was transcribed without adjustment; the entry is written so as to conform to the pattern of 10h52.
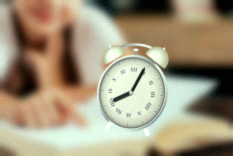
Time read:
8h04
